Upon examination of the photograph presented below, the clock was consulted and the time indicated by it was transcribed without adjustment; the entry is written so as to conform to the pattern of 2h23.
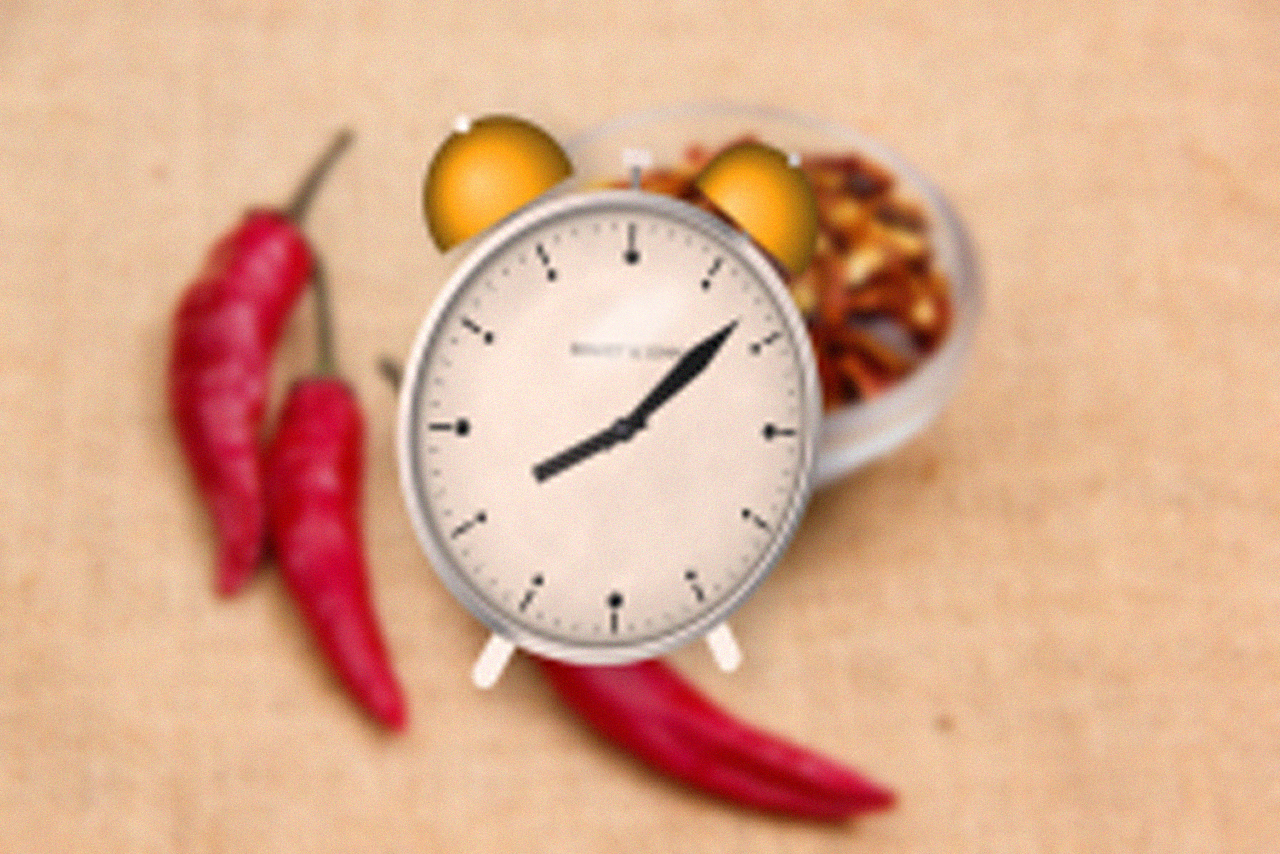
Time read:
8h08
